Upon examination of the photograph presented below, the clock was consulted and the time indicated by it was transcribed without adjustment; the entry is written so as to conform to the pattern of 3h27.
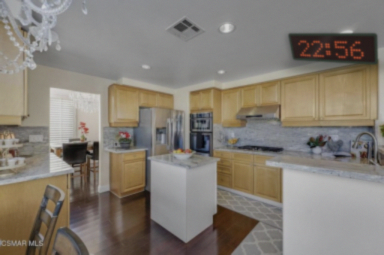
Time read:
22h56
